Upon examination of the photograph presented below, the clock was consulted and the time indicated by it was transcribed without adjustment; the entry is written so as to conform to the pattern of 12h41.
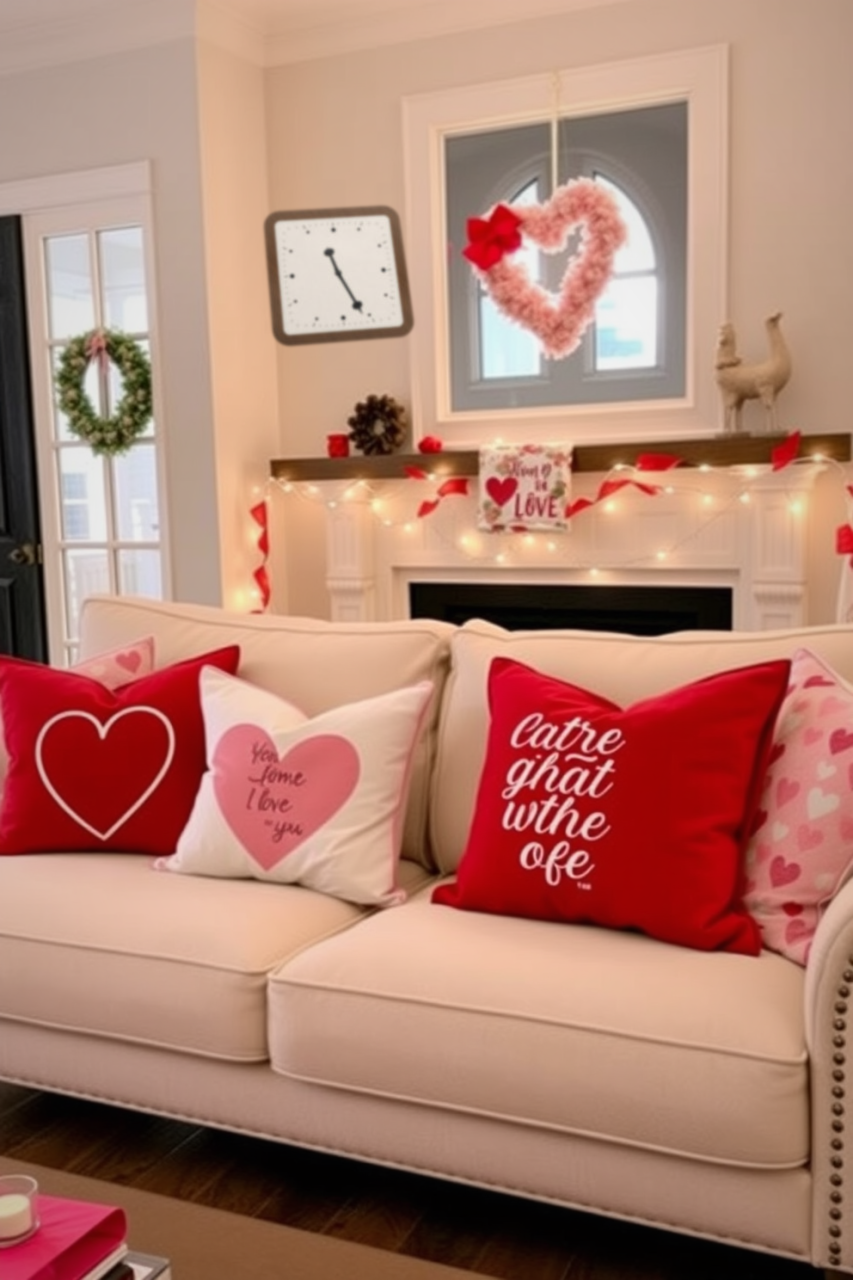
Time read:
11h26
